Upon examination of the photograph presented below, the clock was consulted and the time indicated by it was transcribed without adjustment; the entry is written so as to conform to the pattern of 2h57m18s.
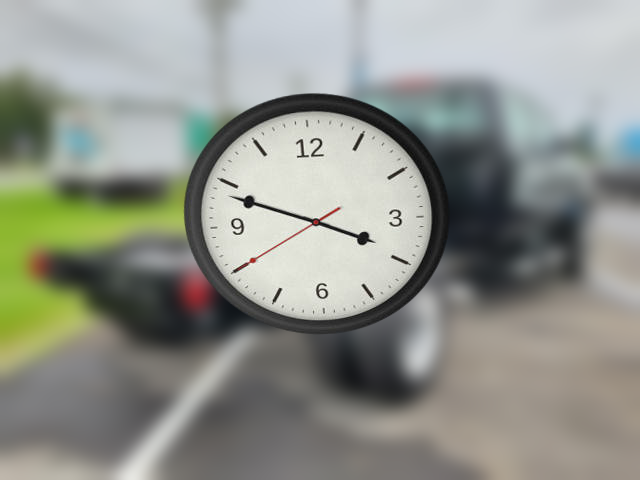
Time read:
3h48m40s
